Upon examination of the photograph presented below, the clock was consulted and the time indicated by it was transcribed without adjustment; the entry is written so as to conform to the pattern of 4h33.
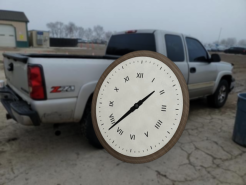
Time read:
1h38
